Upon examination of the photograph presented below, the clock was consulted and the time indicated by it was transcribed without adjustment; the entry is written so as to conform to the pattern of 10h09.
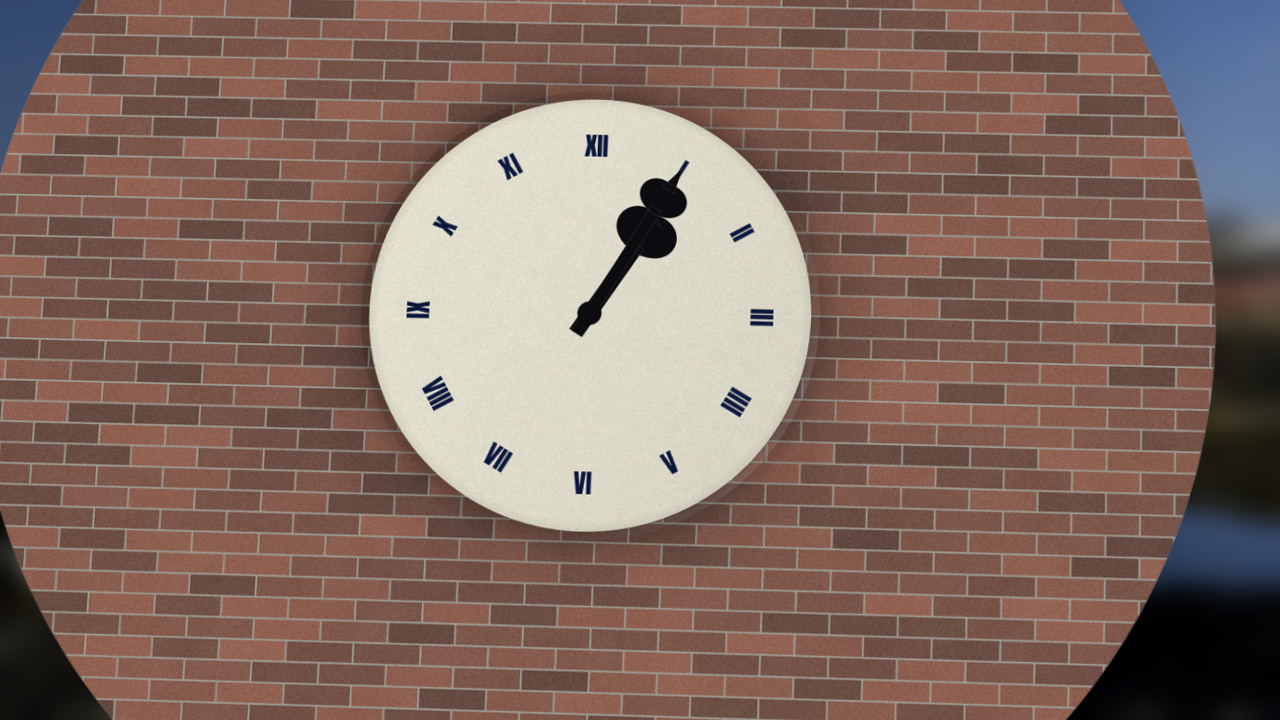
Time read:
1h05
